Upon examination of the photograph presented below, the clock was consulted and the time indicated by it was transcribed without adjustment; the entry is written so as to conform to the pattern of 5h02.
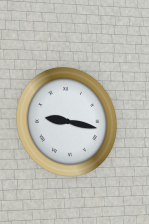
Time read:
9h17
